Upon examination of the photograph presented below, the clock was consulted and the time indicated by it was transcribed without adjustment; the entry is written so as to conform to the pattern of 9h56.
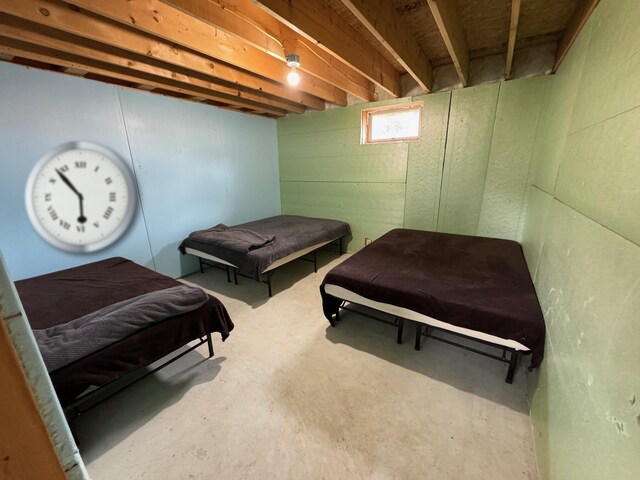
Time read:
5h53
